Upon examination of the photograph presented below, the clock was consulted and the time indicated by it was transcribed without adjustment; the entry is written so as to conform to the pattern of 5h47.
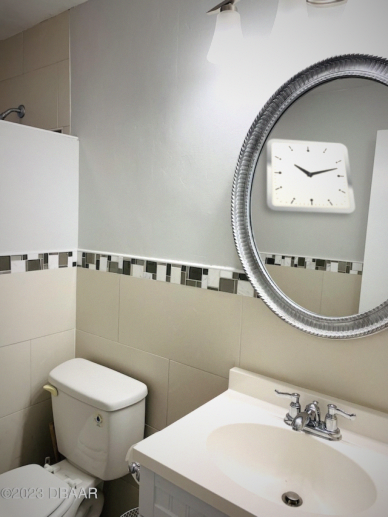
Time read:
10h12
